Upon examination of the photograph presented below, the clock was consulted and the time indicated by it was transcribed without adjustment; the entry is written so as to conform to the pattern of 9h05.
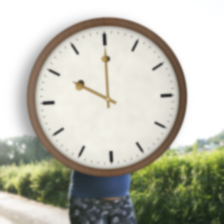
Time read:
10h00
